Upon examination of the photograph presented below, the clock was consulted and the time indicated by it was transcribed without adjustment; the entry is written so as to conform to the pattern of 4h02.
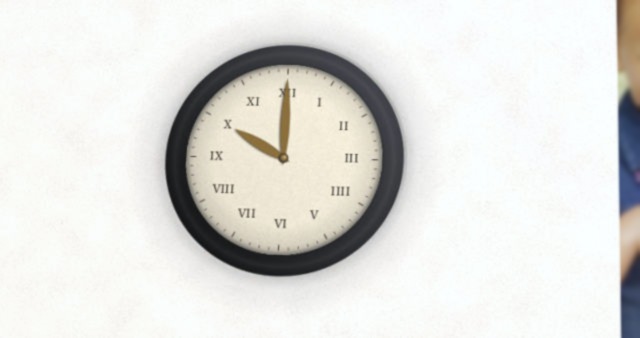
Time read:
10h00
